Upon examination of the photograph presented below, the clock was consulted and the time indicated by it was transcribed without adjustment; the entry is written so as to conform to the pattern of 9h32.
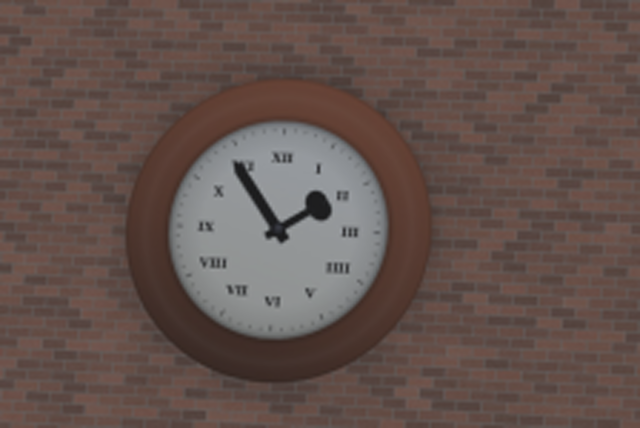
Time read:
1h54
